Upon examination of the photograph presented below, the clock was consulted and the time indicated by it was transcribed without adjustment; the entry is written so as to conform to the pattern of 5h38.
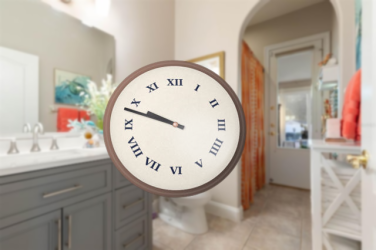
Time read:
9h48
